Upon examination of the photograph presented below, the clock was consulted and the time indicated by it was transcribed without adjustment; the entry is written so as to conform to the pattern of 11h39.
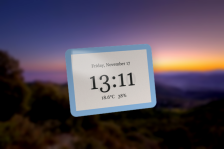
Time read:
13h11
